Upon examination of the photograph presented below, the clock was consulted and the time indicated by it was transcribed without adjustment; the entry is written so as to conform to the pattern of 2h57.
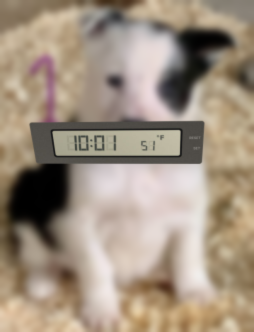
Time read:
10h01
